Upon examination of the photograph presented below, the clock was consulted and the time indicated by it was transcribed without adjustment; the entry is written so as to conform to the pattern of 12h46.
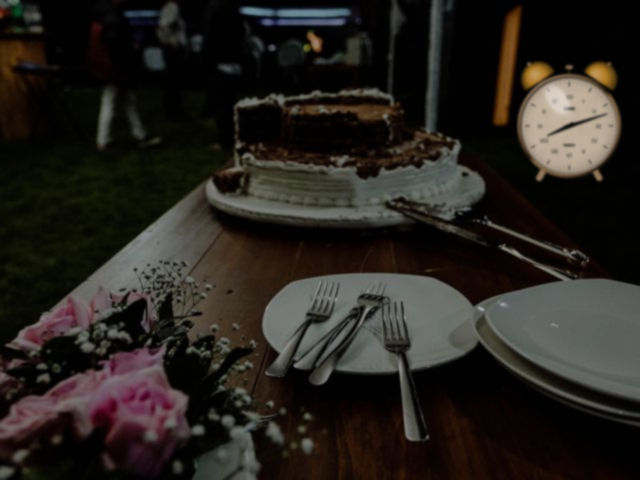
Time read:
8h12
